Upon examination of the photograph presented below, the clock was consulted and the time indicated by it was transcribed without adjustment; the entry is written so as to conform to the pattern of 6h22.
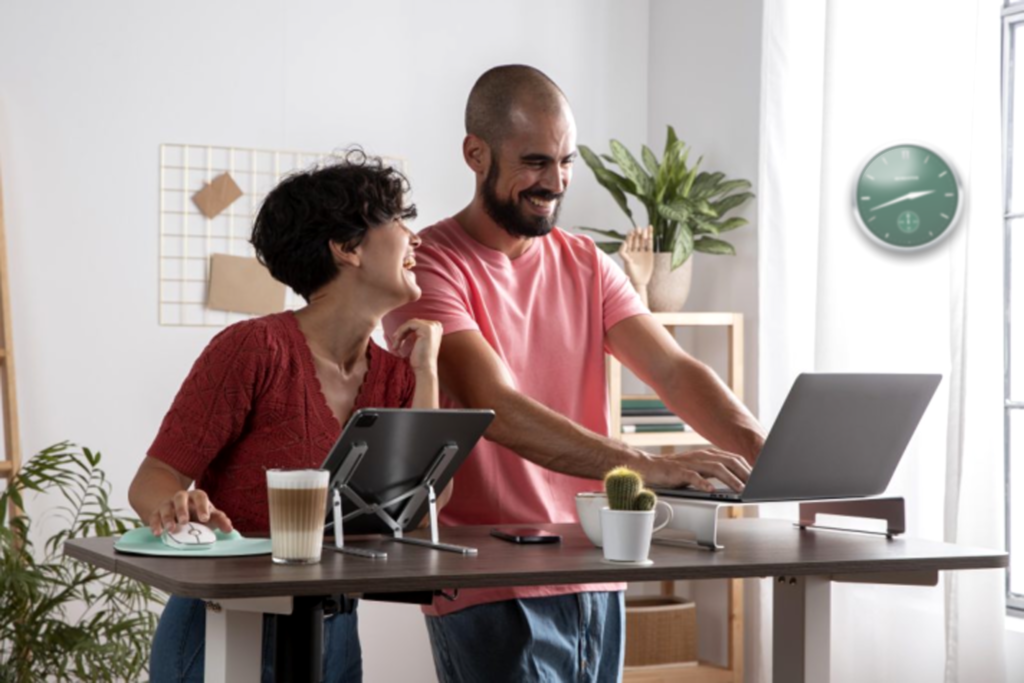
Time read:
2h42
